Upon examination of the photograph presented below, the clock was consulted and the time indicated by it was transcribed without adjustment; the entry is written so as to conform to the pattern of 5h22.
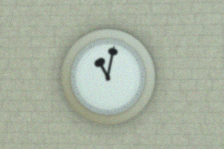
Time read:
11h02
